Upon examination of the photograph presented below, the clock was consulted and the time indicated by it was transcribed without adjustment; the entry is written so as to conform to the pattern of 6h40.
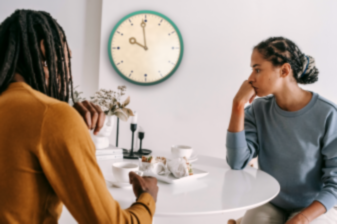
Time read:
9h59
